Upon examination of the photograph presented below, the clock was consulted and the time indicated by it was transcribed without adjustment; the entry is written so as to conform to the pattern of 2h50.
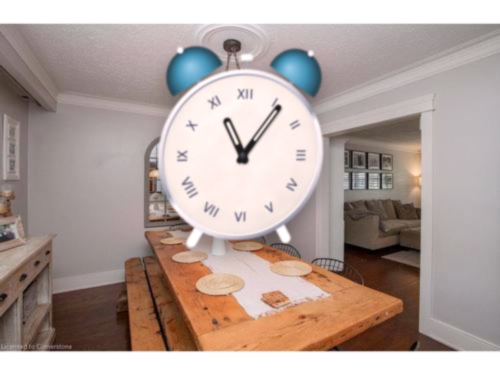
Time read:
11h06
